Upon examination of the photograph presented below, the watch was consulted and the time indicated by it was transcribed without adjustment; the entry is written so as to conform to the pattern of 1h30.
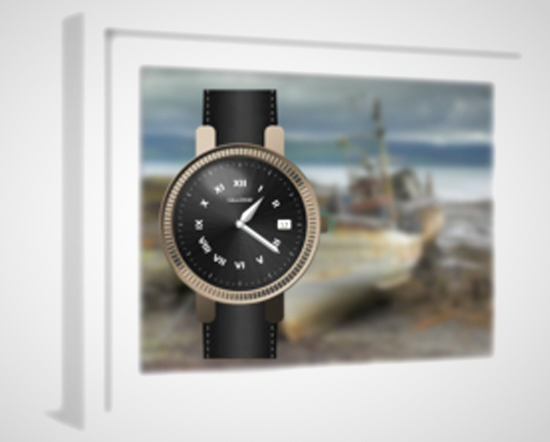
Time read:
1h21
